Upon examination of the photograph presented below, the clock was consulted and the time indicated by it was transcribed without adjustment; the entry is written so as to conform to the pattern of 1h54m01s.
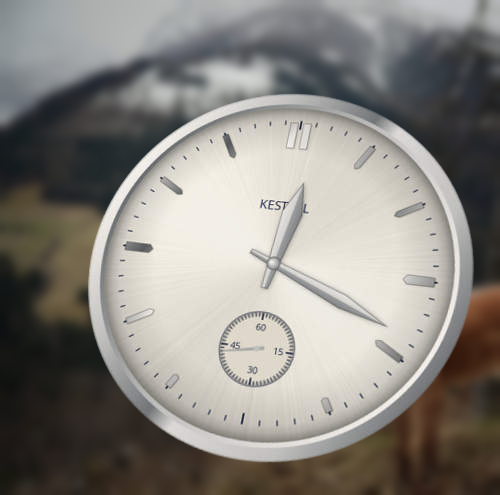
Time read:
12h18m43s
